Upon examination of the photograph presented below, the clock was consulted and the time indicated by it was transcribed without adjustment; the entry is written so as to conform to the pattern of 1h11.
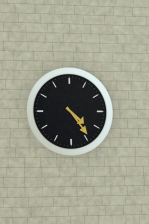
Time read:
4h24
